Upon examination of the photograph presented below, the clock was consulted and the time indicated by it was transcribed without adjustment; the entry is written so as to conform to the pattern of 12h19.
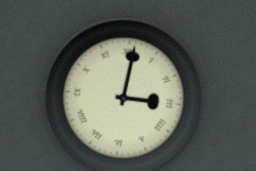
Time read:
3h01
